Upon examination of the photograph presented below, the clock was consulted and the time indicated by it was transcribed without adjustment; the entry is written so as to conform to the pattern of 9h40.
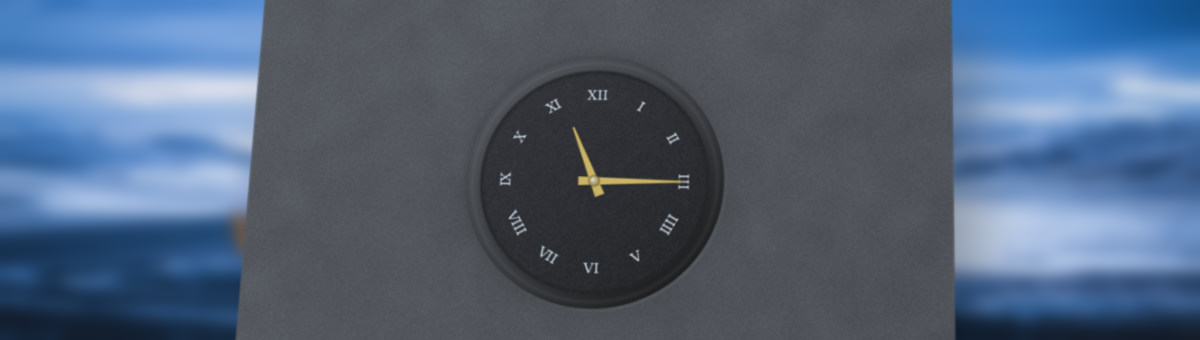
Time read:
11h15
